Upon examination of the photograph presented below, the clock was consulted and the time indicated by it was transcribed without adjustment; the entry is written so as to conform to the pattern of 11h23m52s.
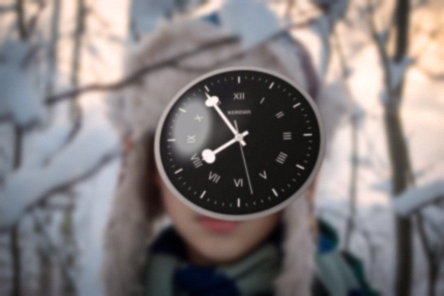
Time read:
7h54m28s
